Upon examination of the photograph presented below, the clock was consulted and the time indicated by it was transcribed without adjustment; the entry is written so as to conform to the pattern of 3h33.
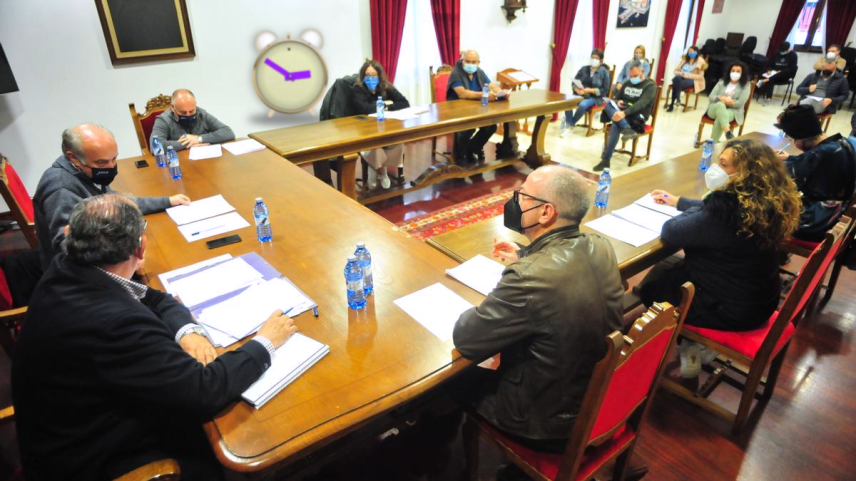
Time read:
2h51
